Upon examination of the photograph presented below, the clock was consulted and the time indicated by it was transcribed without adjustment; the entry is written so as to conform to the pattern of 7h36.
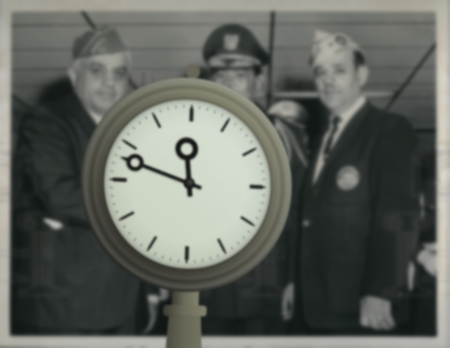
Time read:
11h48
